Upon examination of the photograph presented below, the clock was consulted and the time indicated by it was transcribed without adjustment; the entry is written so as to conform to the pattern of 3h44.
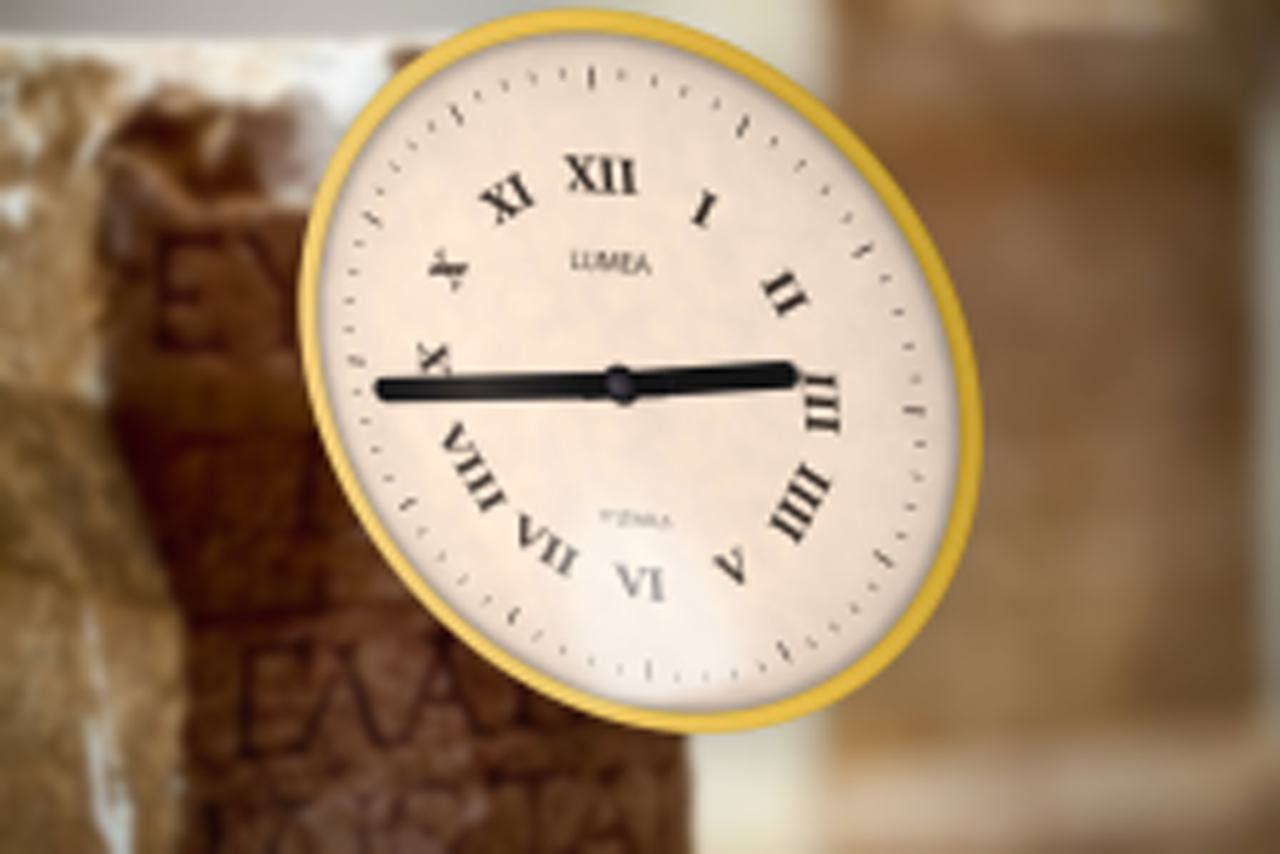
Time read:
2h44
